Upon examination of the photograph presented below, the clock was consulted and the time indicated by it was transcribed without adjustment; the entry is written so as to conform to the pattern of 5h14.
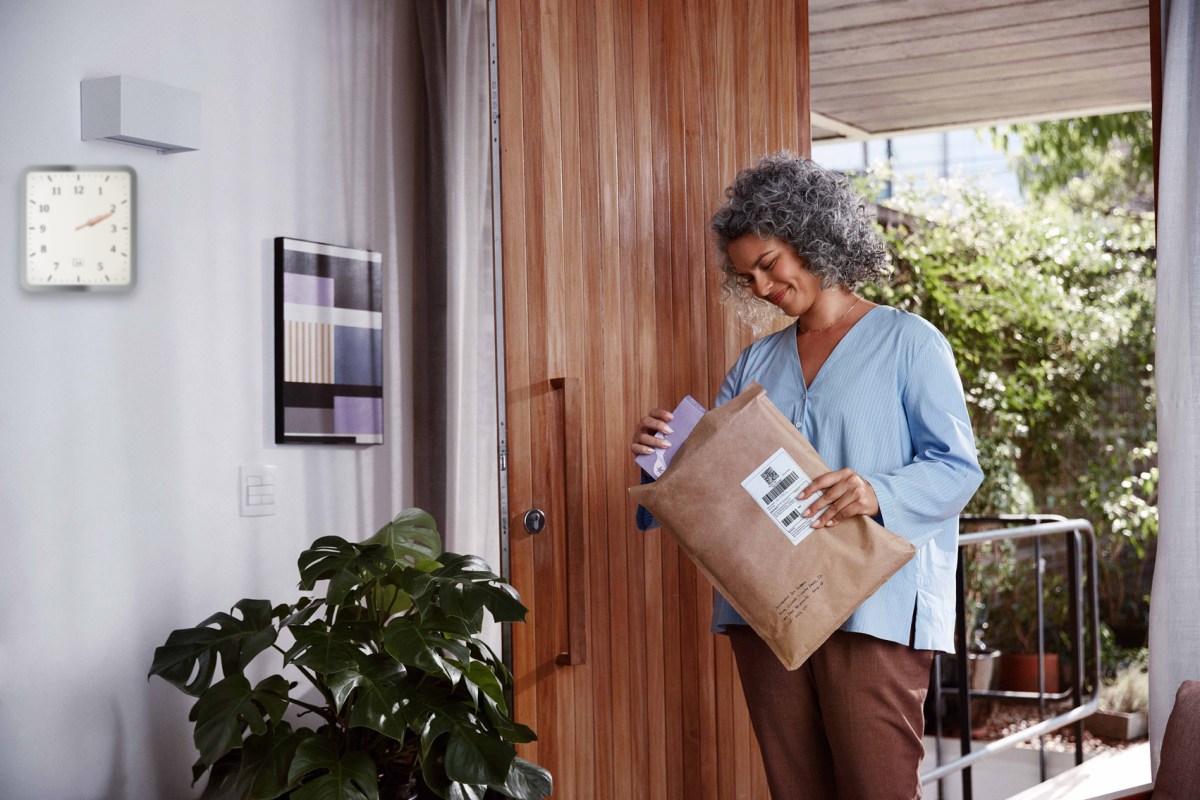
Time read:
2h11
